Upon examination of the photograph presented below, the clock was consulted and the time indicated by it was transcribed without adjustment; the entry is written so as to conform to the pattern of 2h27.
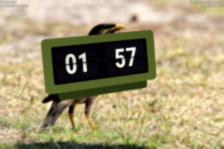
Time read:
1h57
